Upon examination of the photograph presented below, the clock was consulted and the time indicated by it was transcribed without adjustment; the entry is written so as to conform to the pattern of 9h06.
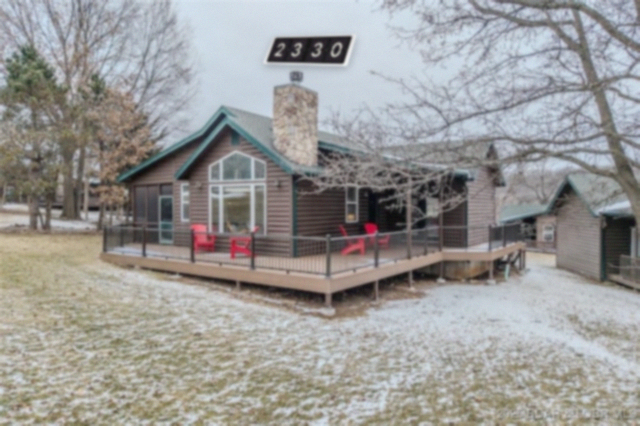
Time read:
23h30
